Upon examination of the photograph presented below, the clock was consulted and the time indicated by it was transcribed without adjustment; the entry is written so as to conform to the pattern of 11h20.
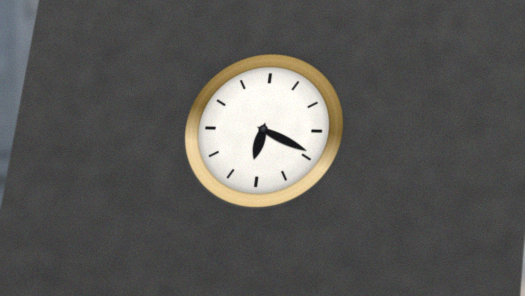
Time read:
6h19
